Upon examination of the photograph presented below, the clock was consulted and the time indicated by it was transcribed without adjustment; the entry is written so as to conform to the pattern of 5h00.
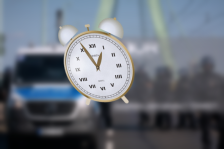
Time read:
12h56
